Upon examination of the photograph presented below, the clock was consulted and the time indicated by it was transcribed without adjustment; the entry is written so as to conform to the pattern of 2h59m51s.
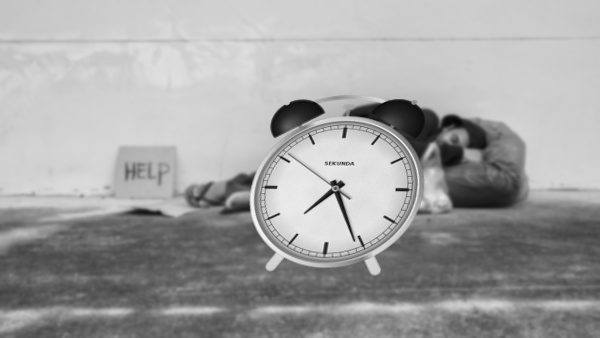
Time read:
7h25m51s
